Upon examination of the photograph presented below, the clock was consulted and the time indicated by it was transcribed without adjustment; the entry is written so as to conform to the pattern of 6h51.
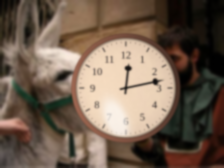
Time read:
12h13
